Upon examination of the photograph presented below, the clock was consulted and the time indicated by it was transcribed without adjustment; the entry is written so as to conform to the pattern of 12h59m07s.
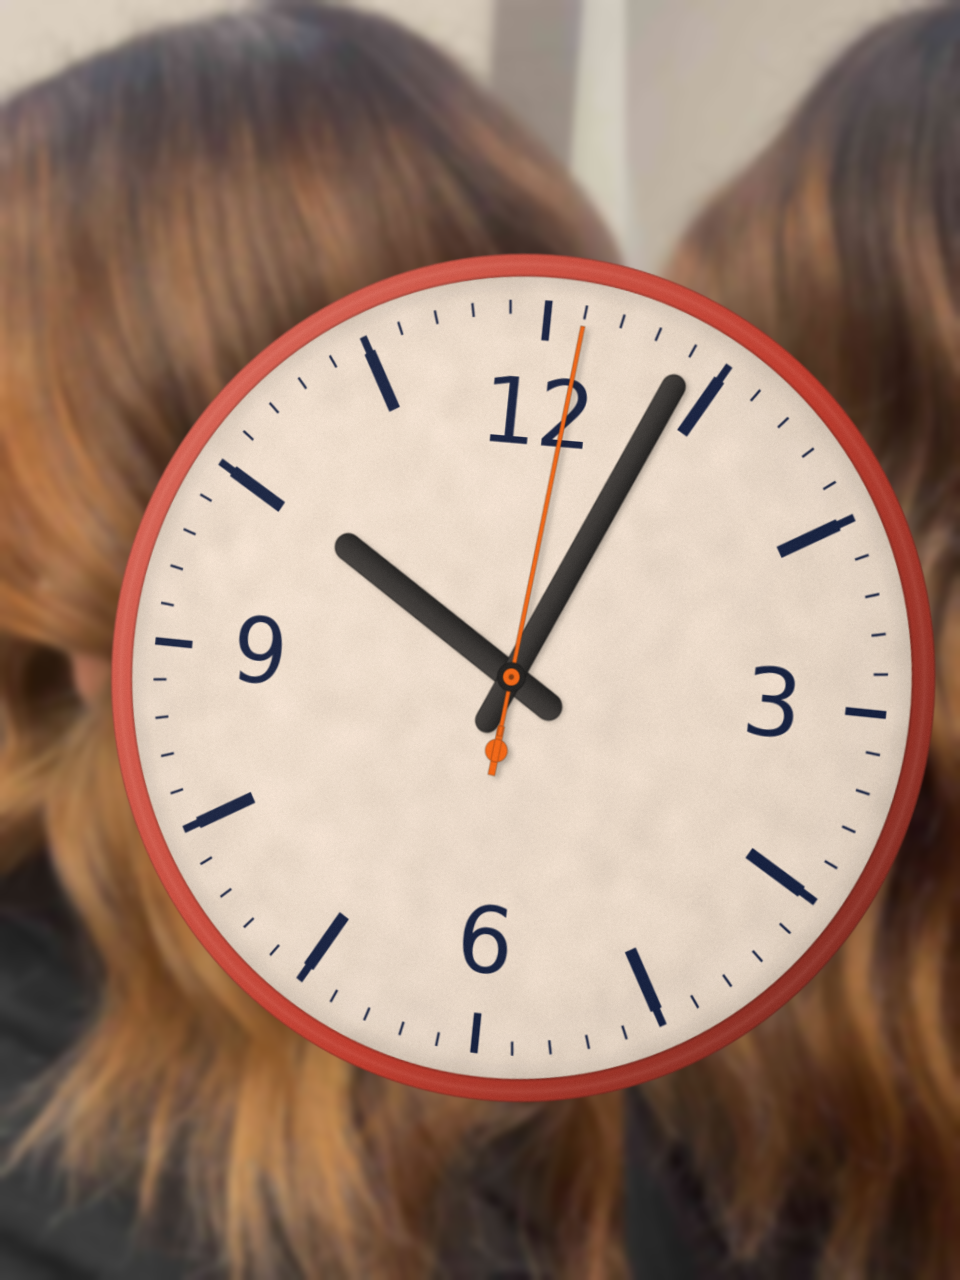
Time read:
10h04m01s
